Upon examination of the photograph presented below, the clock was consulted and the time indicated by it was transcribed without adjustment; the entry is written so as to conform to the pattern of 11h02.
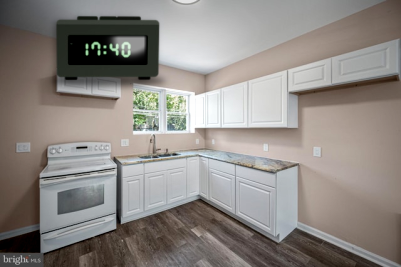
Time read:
17h40
